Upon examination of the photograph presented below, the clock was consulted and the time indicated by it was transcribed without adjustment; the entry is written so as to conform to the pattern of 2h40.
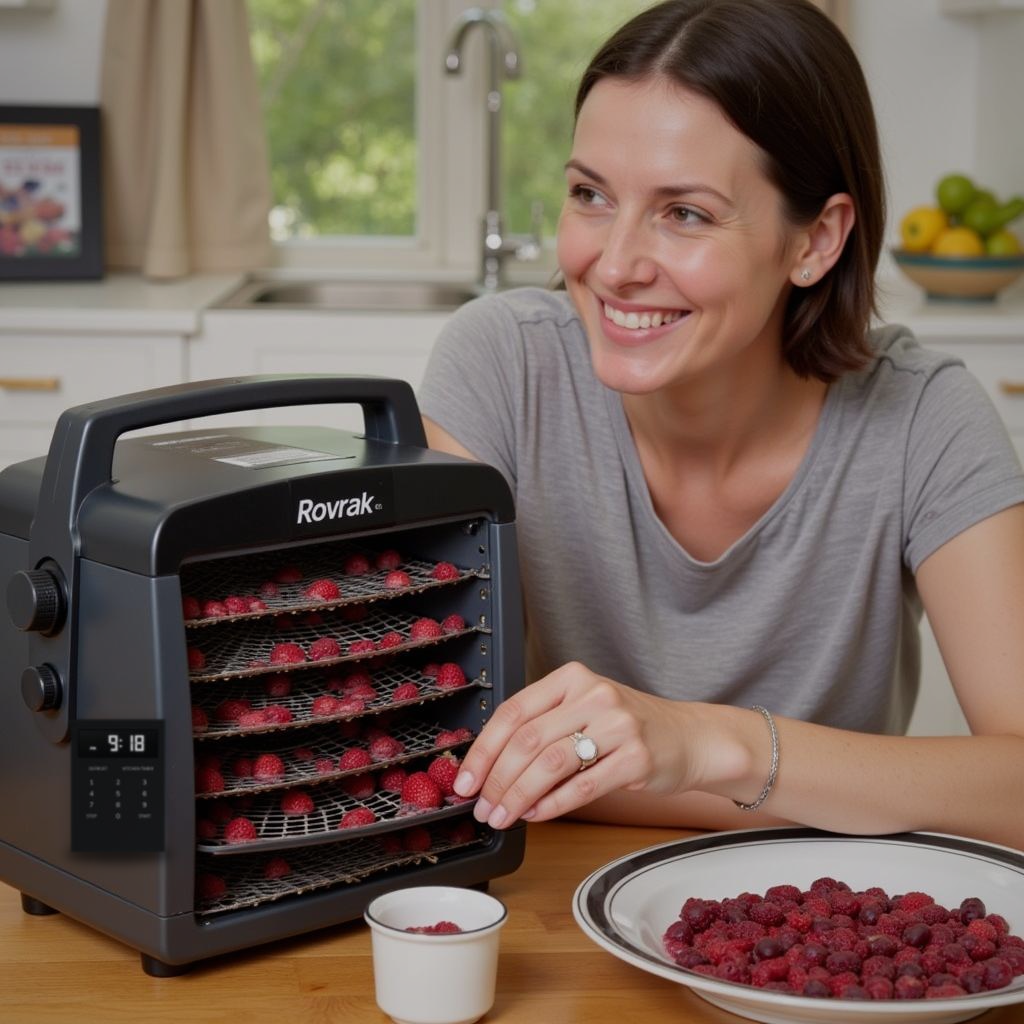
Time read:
9h18
